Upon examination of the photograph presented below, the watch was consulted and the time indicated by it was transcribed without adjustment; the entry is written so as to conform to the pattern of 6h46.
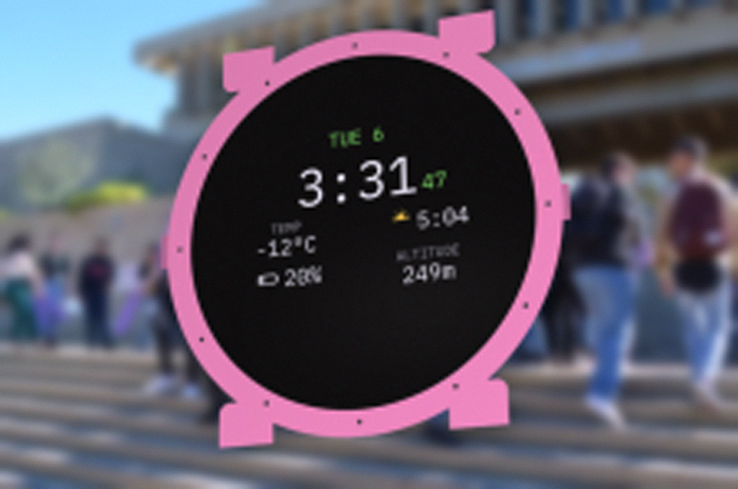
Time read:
3h31
